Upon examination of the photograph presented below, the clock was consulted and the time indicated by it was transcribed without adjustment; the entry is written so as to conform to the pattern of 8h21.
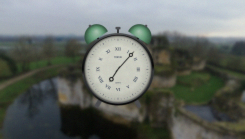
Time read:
7h07
